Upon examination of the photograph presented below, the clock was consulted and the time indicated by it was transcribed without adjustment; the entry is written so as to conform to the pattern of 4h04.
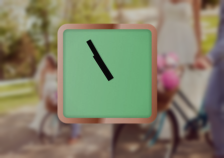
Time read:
10h55
